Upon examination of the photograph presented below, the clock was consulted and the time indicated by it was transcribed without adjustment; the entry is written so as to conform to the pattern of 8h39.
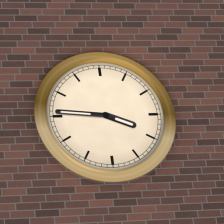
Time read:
3h46
